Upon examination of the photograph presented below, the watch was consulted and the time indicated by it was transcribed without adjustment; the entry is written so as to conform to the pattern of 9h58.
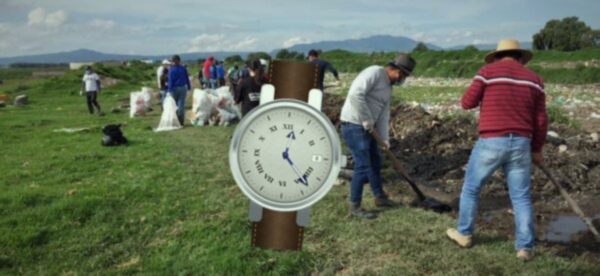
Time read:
12h23
